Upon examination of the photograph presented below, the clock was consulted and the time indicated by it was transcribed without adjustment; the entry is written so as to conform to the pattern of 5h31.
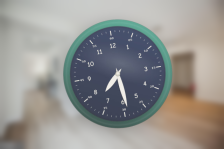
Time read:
7h29
